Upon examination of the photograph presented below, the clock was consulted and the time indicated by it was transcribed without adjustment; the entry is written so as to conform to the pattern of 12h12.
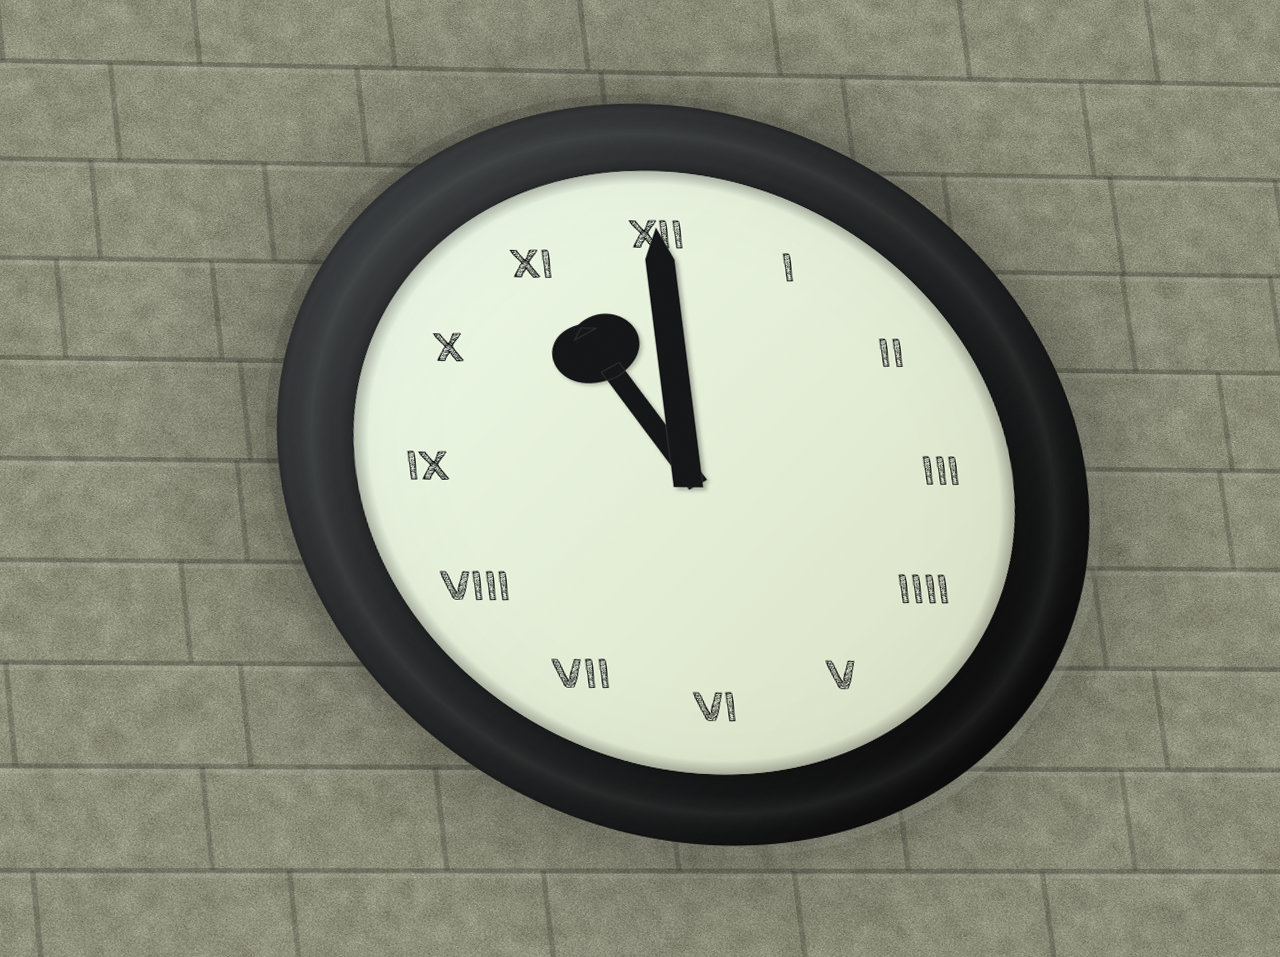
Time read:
11h00
